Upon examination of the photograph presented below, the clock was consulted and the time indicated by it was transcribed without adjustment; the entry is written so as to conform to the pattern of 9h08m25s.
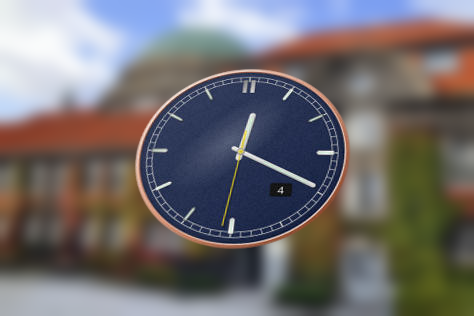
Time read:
12h19m31s
